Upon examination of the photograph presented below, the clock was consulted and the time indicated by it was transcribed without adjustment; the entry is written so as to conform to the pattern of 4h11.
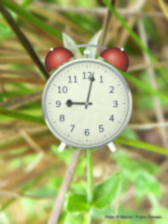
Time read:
9h02
